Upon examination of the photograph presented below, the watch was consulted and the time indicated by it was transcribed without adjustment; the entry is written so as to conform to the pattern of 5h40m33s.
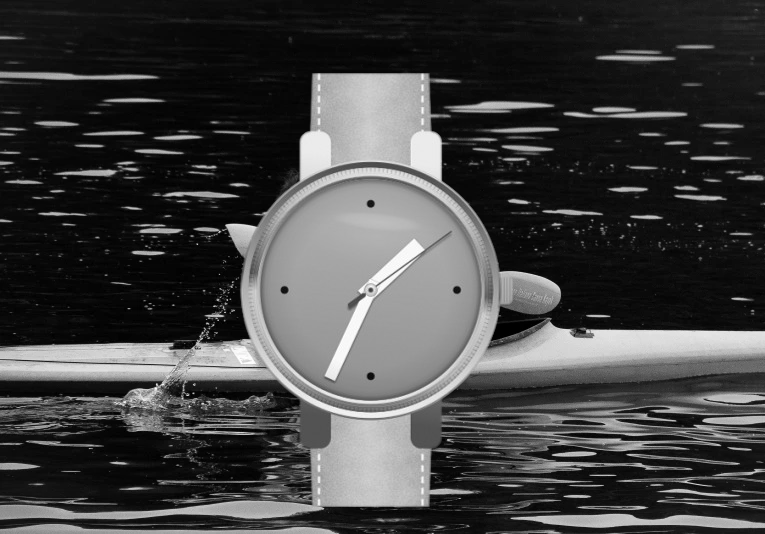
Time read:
1h34m09s
